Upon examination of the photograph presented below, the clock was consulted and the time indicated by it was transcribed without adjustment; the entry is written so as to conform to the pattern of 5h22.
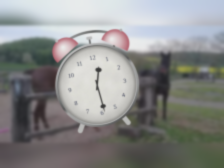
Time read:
12h29
